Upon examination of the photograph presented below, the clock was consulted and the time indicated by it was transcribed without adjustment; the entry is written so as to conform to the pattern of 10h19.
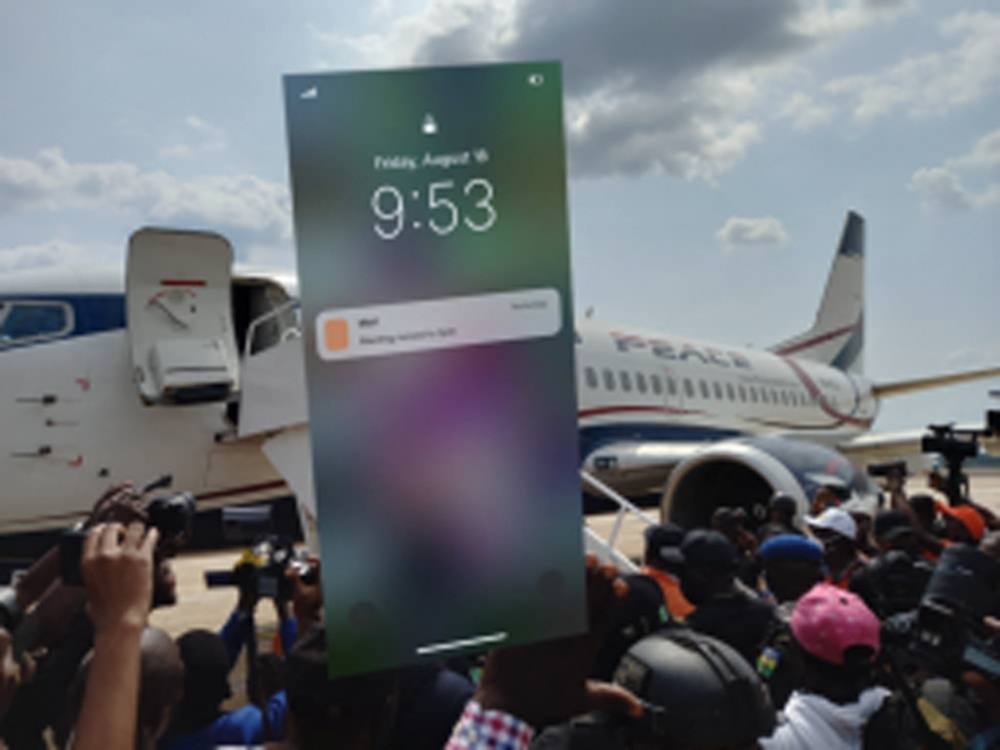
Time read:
9h53
